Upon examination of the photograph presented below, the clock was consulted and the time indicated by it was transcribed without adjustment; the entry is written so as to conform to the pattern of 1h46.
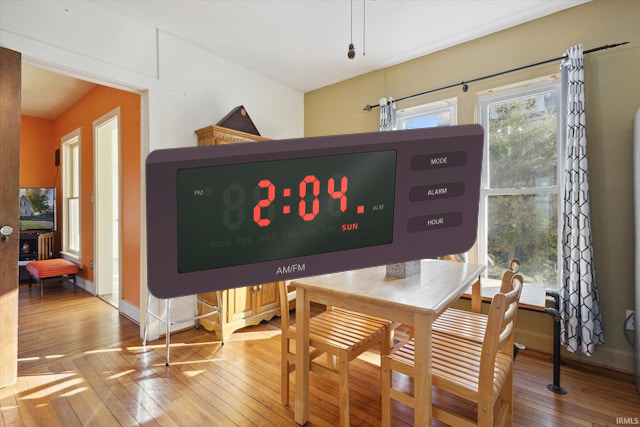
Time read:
2h04
